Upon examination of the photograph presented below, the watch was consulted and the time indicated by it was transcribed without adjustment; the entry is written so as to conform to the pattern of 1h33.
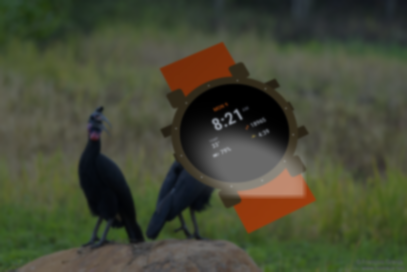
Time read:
8h21
